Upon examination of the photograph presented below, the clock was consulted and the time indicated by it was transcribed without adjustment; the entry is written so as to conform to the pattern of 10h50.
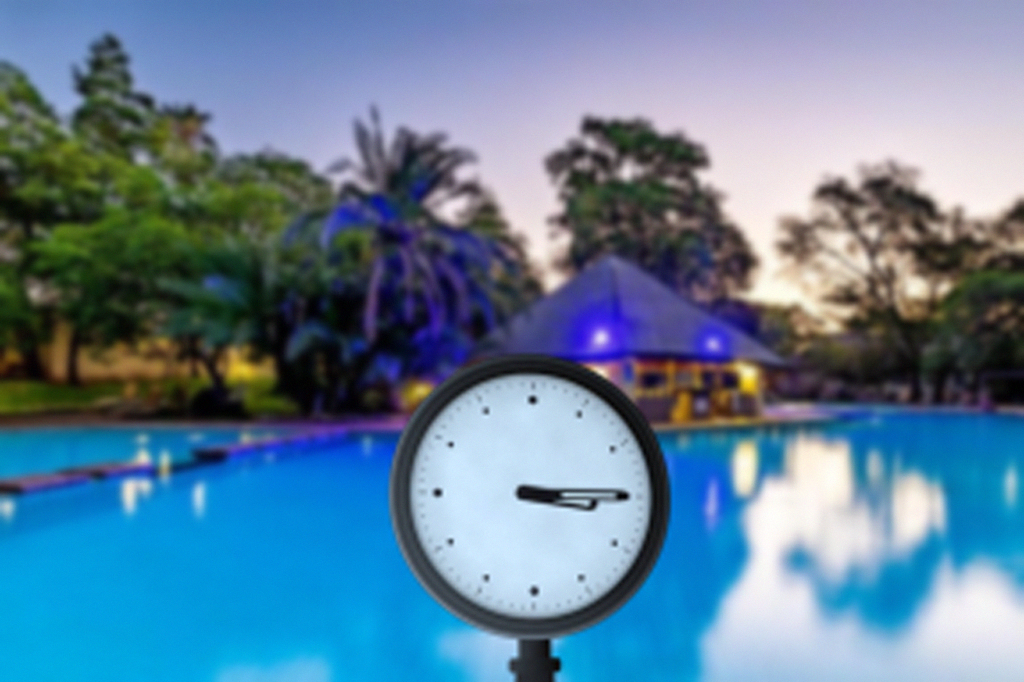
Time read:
3h15
